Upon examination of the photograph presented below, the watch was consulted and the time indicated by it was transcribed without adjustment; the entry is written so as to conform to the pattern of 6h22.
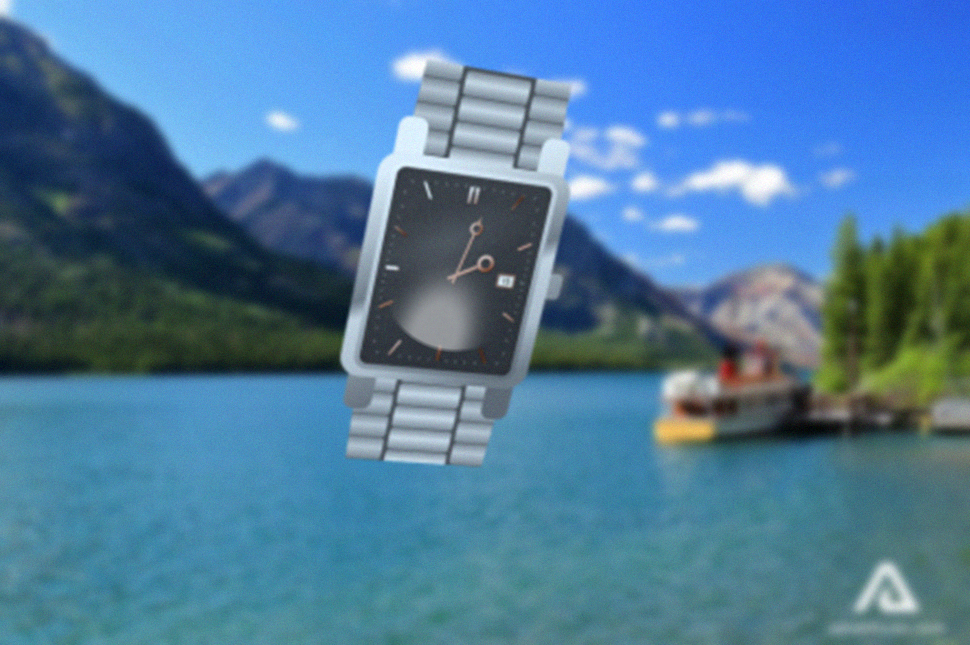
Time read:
2h02
